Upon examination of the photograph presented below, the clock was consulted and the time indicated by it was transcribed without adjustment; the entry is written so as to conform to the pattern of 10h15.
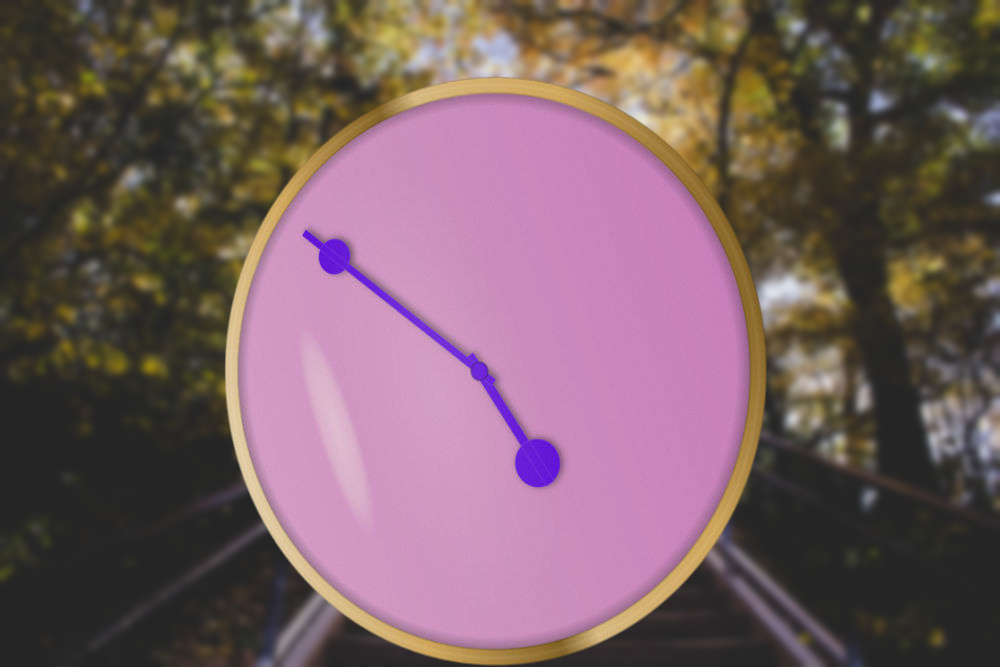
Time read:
4h51
